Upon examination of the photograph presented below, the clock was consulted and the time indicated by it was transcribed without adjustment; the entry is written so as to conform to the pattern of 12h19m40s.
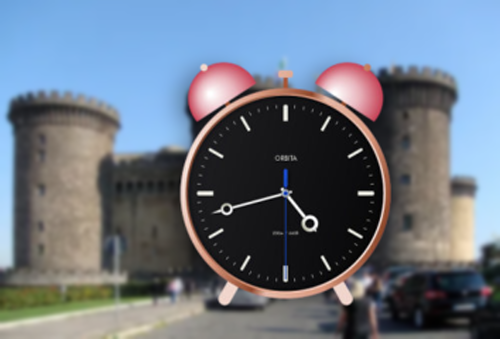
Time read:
4h42m30s
